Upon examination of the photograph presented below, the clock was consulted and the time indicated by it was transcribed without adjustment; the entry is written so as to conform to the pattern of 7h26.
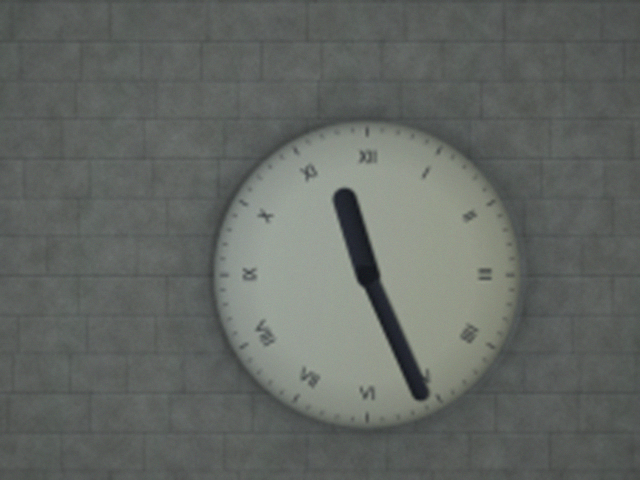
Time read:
11h26
